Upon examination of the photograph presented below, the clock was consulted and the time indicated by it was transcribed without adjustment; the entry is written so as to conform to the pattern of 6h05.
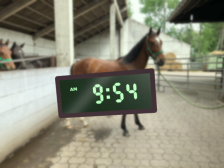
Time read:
9h54
